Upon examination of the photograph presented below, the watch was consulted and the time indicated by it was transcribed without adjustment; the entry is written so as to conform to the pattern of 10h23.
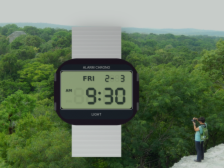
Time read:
9h30
